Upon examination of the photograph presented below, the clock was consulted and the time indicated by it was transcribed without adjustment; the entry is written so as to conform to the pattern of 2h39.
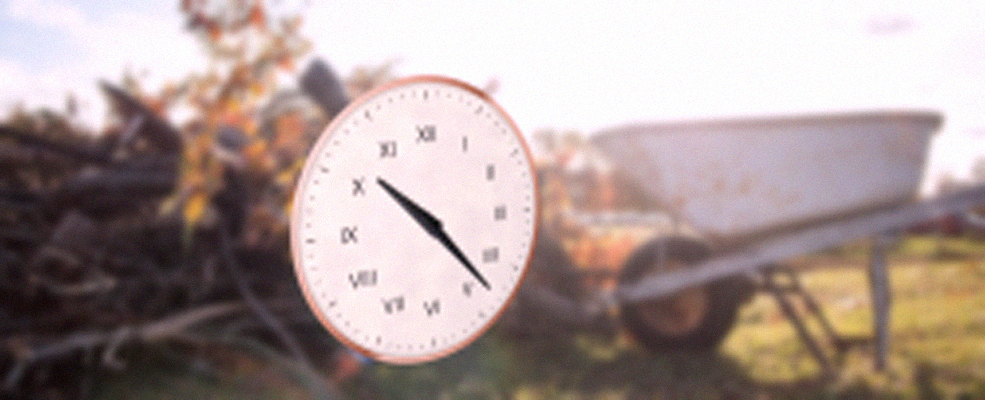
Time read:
10h23
